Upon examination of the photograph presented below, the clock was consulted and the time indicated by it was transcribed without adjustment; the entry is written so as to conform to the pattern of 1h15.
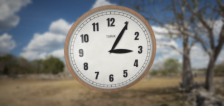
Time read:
3h05
